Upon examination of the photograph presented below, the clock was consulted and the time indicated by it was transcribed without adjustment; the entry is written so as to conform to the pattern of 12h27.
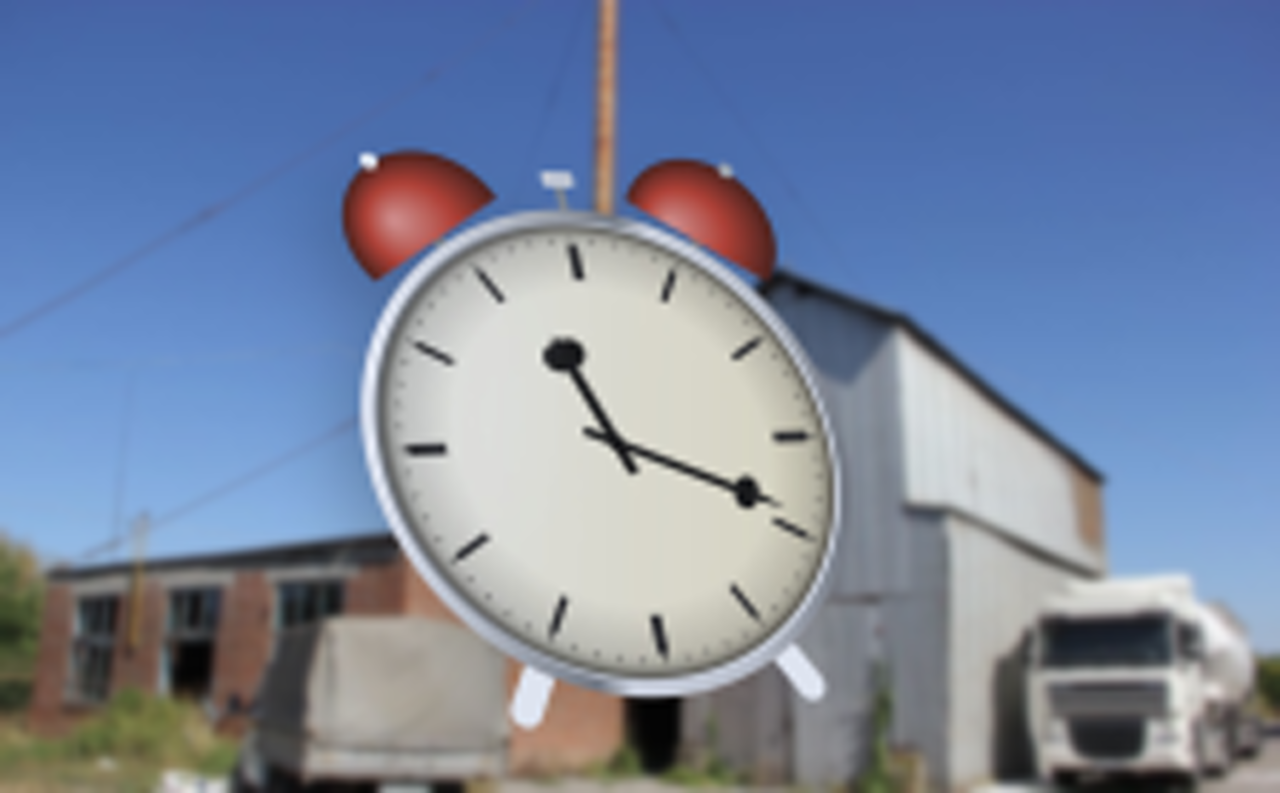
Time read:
11h19
